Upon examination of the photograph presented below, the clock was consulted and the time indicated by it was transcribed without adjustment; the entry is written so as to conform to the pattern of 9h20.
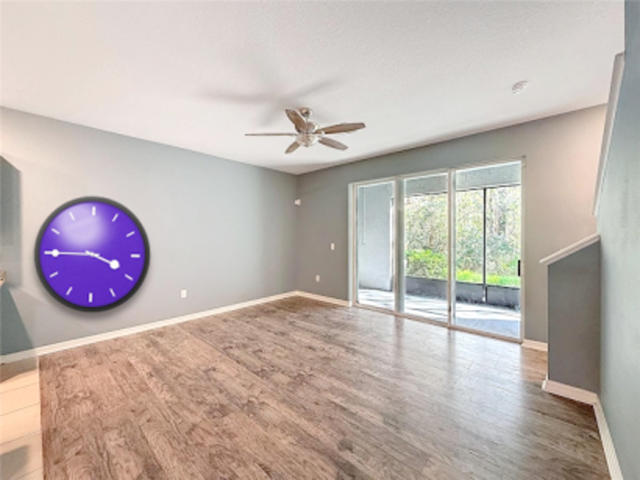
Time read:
3h45
